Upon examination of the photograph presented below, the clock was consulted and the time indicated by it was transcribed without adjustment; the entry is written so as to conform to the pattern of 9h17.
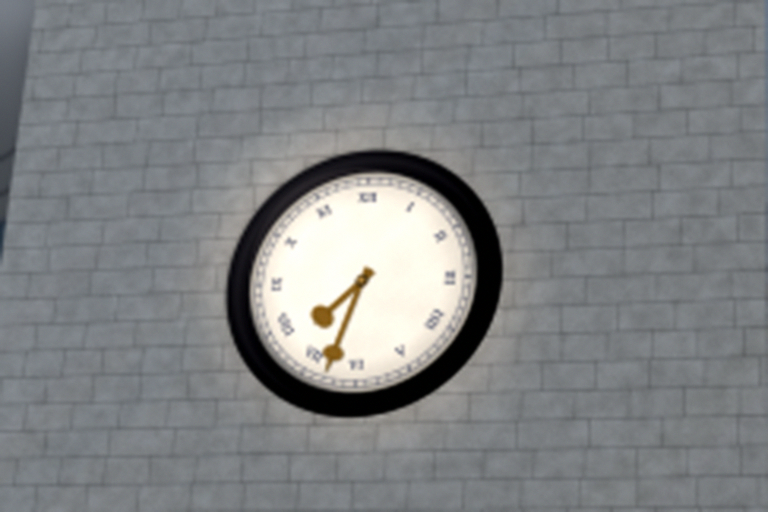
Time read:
7h33
